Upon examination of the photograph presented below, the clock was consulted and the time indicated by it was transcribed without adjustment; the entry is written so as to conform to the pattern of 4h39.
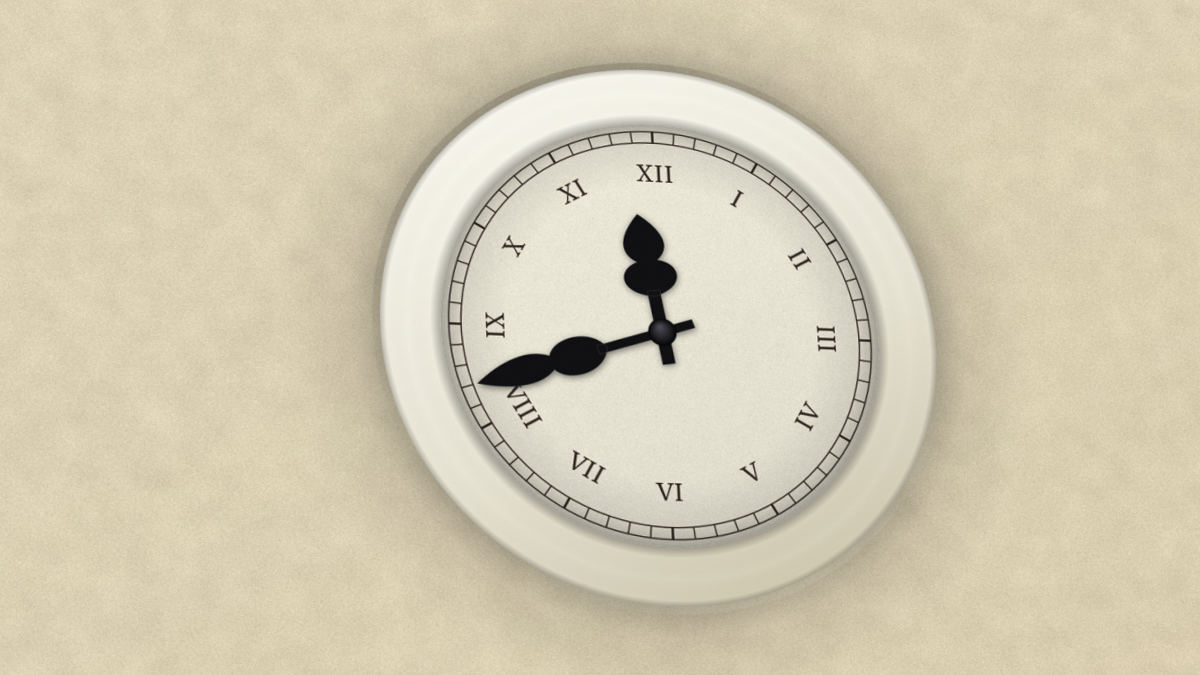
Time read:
11h42
